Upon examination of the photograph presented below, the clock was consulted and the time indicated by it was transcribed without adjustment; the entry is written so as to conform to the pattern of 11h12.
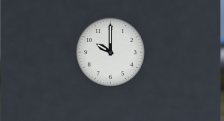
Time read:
10h00
